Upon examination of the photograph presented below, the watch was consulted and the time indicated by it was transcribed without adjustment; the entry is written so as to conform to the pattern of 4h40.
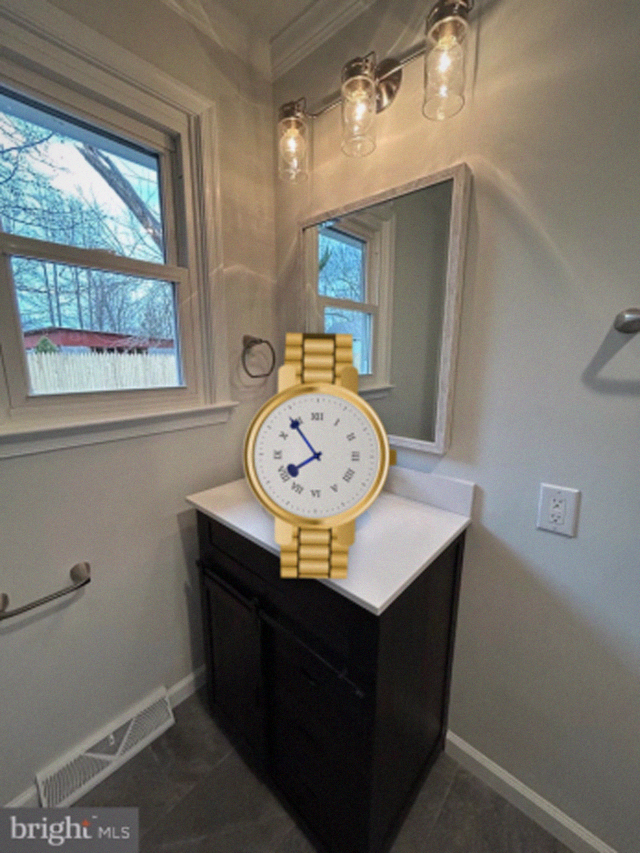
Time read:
7h54
